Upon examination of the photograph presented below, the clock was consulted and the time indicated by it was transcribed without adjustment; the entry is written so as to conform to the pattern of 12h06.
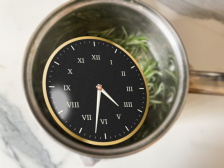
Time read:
4h32
